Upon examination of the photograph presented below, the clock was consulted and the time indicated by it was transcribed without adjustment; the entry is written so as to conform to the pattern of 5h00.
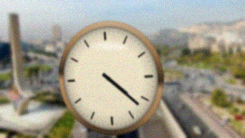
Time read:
4h22
